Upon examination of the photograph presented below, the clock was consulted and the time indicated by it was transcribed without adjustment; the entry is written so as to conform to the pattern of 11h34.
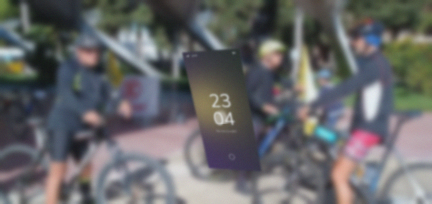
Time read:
23h04
